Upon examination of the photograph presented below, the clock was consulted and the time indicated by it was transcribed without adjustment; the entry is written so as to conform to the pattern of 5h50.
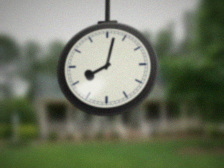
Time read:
8h02
